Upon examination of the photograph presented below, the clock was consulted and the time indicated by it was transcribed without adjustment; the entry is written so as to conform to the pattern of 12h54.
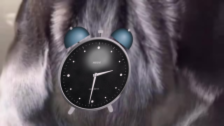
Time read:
2h31
